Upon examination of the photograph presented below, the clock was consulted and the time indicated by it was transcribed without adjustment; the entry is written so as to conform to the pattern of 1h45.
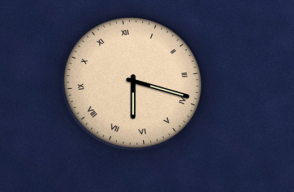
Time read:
6h19
